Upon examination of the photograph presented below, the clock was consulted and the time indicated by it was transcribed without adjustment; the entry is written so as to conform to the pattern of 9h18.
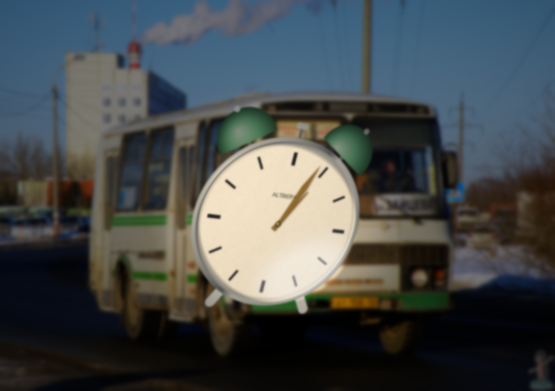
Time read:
1h04
